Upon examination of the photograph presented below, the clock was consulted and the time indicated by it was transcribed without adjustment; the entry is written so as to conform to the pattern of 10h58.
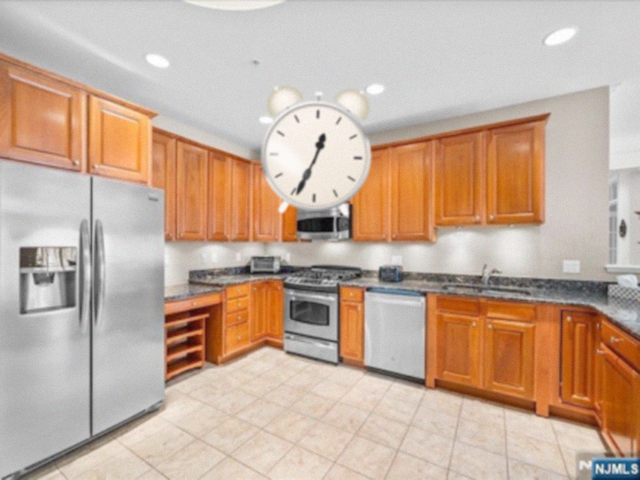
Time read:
12h34
